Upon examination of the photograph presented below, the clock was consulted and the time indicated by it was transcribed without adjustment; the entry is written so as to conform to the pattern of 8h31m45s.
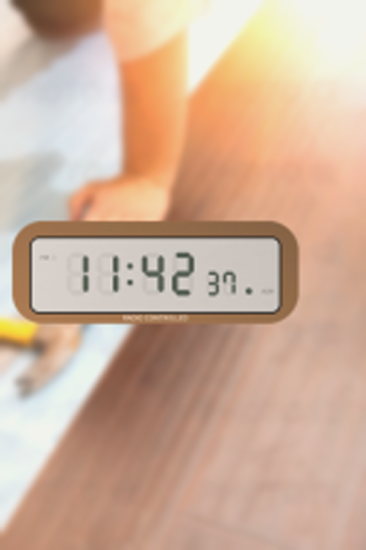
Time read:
11h42m37s
